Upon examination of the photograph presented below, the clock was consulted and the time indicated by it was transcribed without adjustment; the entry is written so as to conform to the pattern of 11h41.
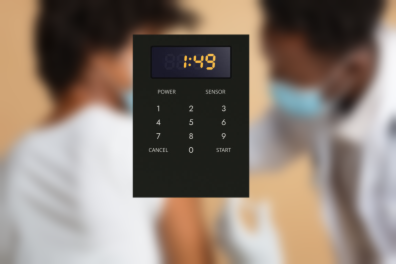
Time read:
1h49
